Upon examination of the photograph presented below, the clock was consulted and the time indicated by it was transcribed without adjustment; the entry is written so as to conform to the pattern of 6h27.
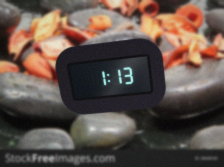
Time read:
1h13
